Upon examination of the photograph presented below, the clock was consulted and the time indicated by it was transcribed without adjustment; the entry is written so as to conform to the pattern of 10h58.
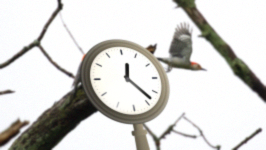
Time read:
12h23
